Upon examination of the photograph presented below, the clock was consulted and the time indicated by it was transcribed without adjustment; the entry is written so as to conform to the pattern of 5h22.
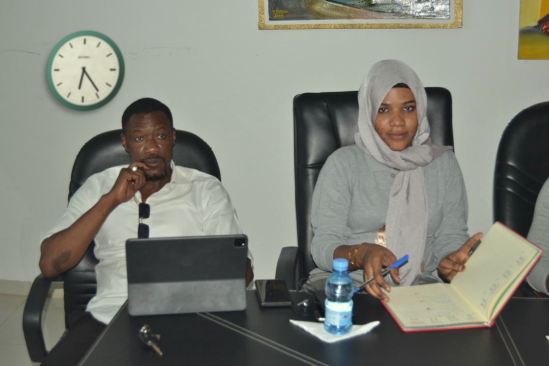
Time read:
6h24
